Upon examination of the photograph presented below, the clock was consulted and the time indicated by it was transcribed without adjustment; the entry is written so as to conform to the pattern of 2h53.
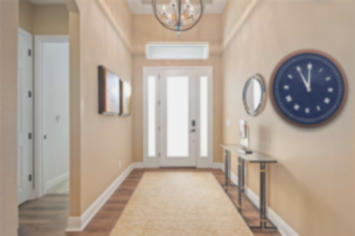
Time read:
11h00
